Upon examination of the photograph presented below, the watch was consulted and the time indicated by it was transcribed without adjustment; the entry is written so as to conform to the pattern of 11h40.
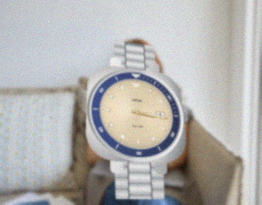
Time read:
3h16
